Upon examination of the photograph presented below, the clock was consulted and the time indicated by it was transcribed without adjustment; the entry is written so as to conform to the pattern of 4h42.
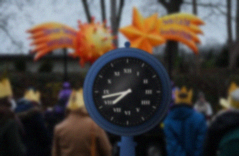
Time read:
7h43
